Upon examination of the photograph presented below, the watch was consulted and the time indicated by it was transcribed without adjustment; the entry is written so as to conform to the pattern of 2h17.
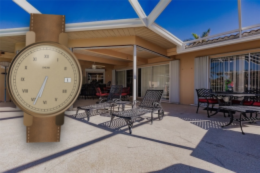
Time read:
6h34
